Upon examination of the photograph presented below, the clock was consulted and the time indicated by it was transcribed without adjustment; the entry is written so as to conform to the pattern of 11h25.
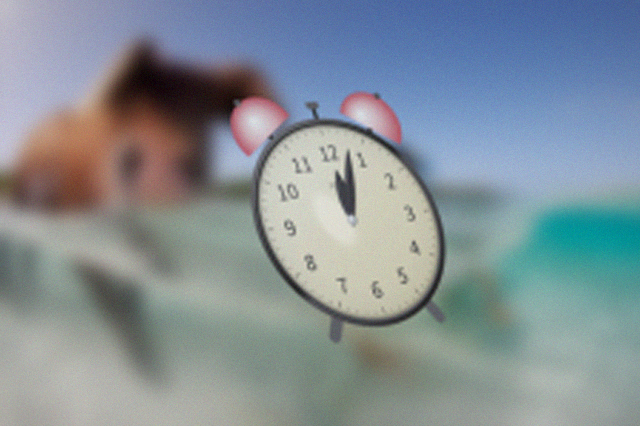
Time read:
12h03
